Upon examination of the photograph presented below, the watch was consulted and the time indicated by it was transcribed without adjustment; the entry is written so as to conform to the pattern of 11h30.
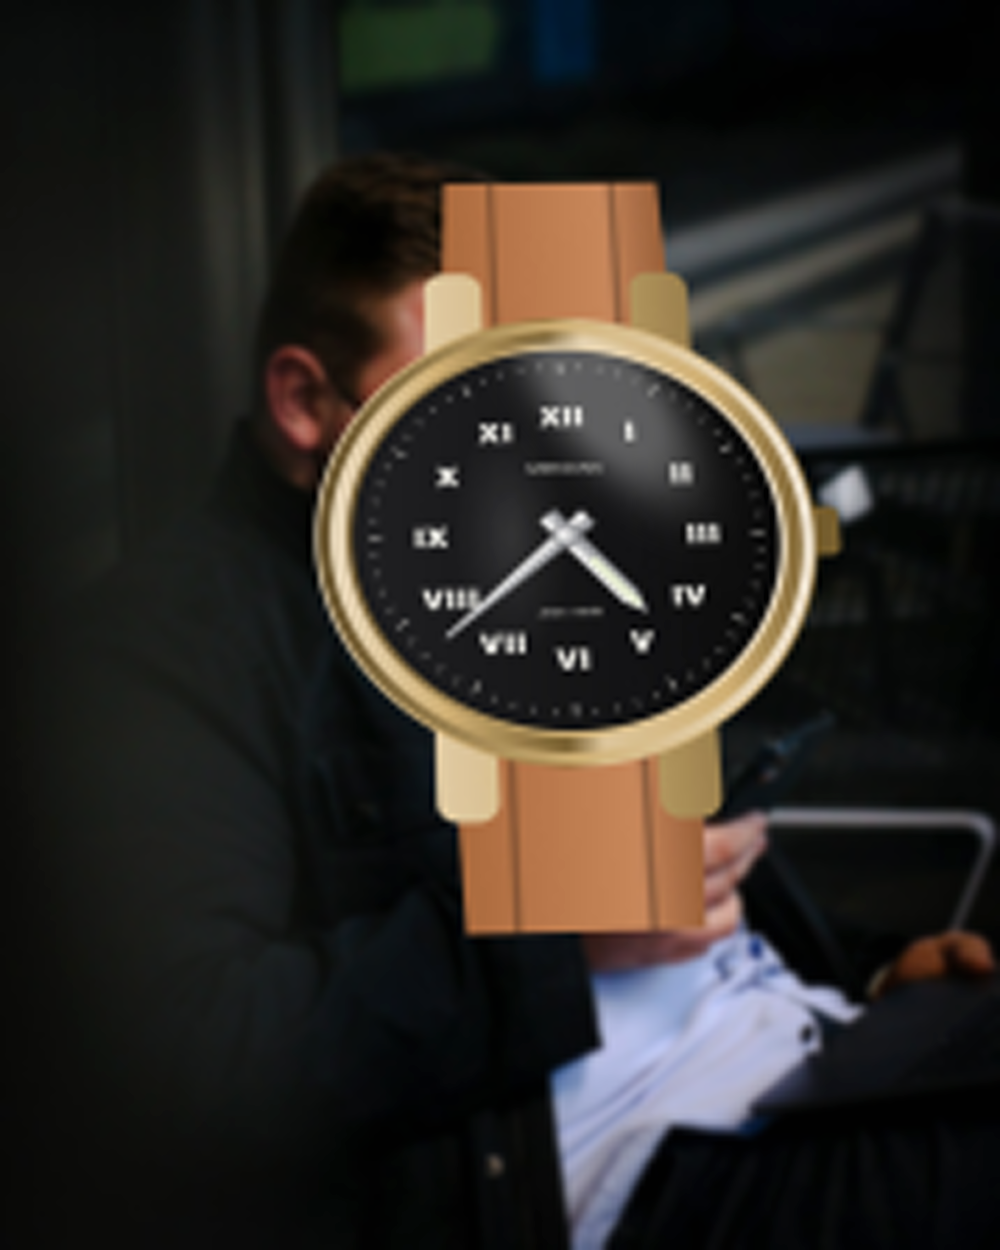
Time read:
4h38
